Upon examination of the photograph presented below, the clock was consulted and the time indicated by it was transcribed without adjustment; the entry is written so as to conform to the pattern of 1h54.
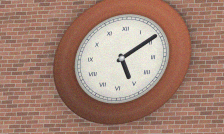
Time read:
5h09
